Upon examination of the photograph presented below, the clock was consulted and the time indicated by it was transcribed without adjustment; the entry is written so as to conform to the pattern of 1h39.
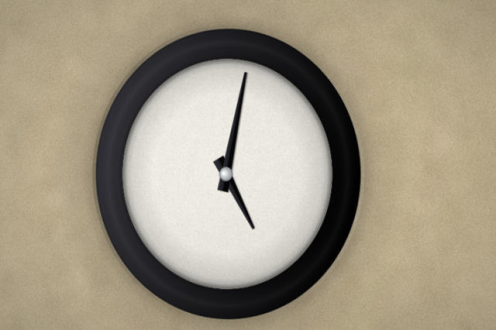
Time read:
5h02
